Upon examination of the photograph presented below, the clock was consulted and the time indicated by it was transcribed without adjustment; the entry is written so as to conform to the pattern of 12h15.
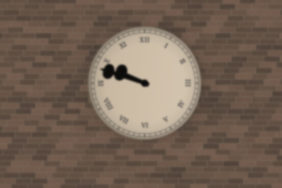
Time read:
9h48
